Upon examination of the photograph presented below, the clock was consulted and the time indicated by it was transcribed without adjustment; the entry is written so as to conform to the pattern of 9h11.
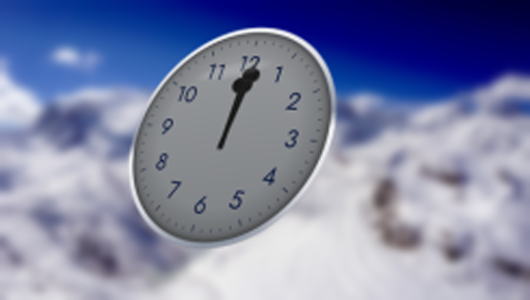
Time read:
12h01
